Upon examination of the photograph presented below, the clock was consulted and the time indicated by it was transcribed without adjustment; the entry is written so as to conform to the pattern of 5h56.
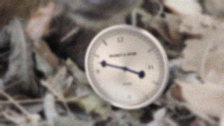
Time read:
3h48
